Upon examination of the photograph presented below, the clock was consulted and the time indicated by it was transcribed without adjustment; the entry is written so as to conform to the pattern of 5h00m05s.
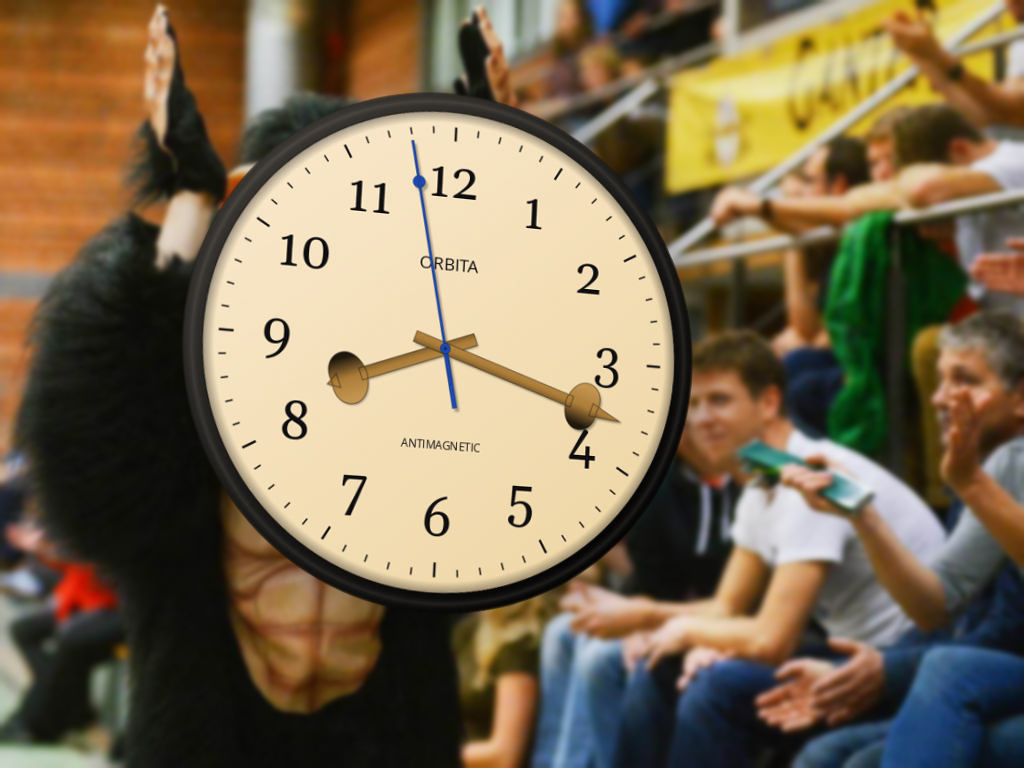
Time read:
8h17m58s
